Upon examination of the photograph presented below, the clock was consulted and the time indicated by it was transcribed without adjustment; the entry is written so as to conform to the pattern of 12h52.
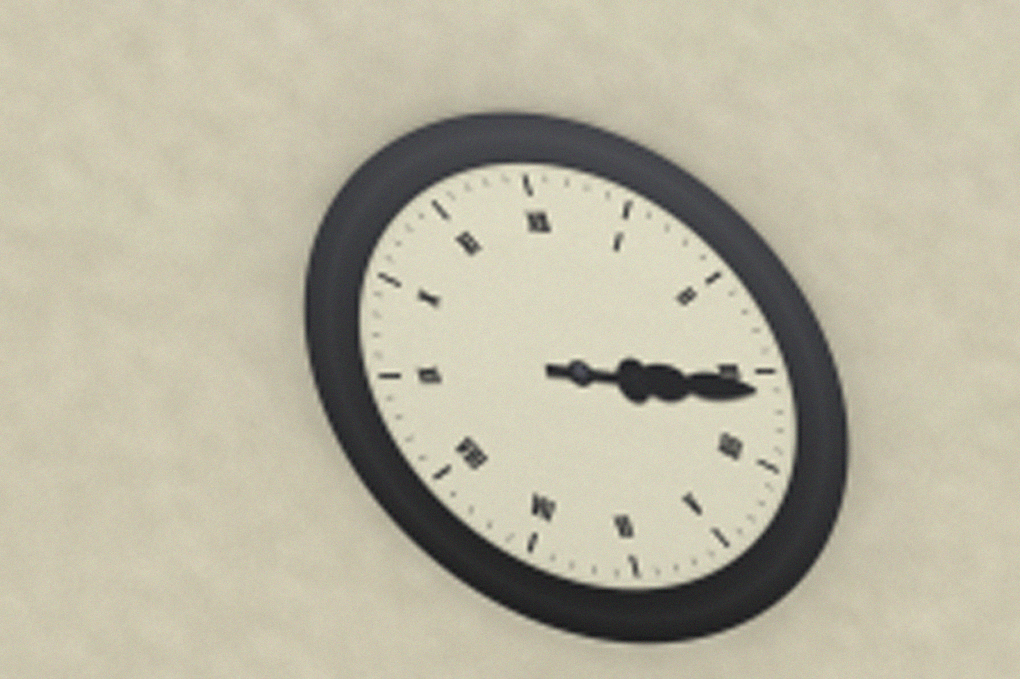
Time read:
3h16
